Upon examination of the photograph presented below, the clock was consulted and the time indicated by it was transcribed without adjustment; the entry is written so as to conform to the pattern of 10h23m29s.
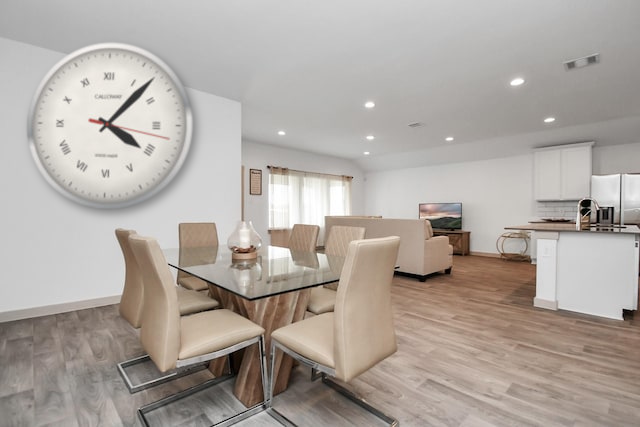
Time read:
4h07m17s
